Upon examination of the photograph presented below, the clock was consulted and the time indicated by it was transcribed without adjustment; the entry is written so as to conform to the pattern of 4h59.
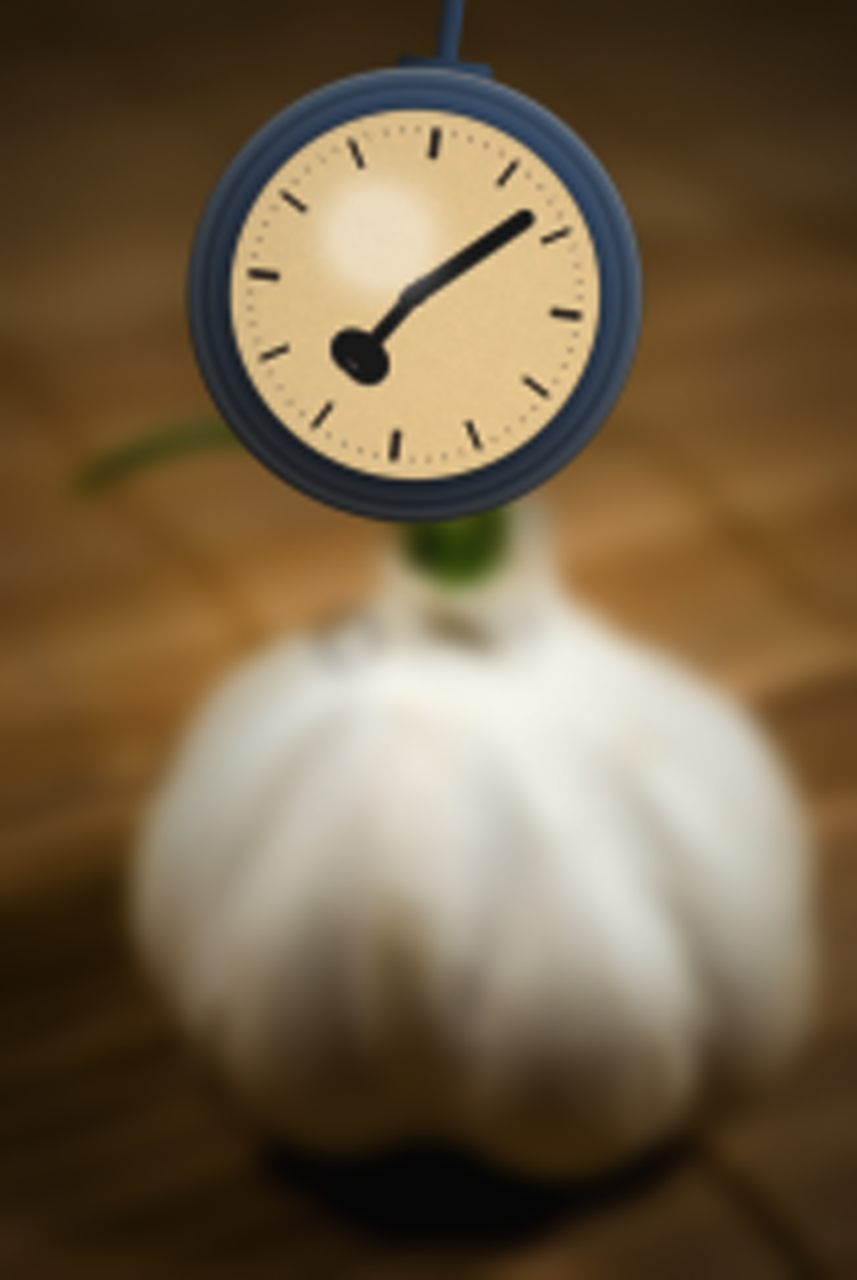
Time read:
7h08
